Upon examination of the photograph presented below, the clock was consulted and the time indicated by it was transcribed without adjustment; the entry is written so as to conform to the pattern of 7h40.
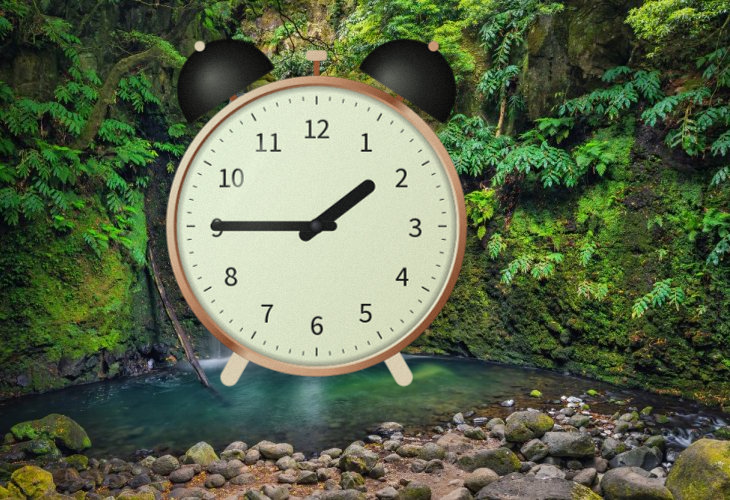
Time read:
1h45
